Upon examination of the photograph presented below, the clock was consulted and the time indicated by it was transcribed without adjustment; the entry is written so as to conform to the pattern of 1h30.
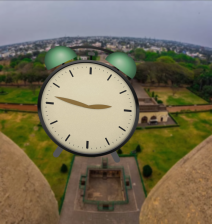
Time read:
2h47
